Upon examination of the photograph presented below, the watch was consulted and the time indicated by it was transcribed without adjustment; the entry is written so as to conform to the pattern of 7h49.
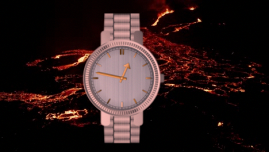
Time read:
12h47
